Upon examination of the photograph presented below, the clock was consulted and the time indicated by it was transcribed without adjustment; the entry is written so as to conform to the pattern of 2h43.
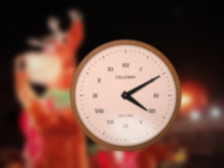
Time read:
4h10
